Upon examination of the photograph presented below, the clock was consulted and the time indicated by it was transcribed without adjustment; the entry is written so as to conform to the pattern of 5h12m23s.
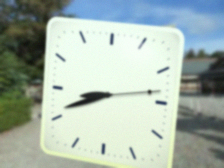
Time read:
8h41m13s
